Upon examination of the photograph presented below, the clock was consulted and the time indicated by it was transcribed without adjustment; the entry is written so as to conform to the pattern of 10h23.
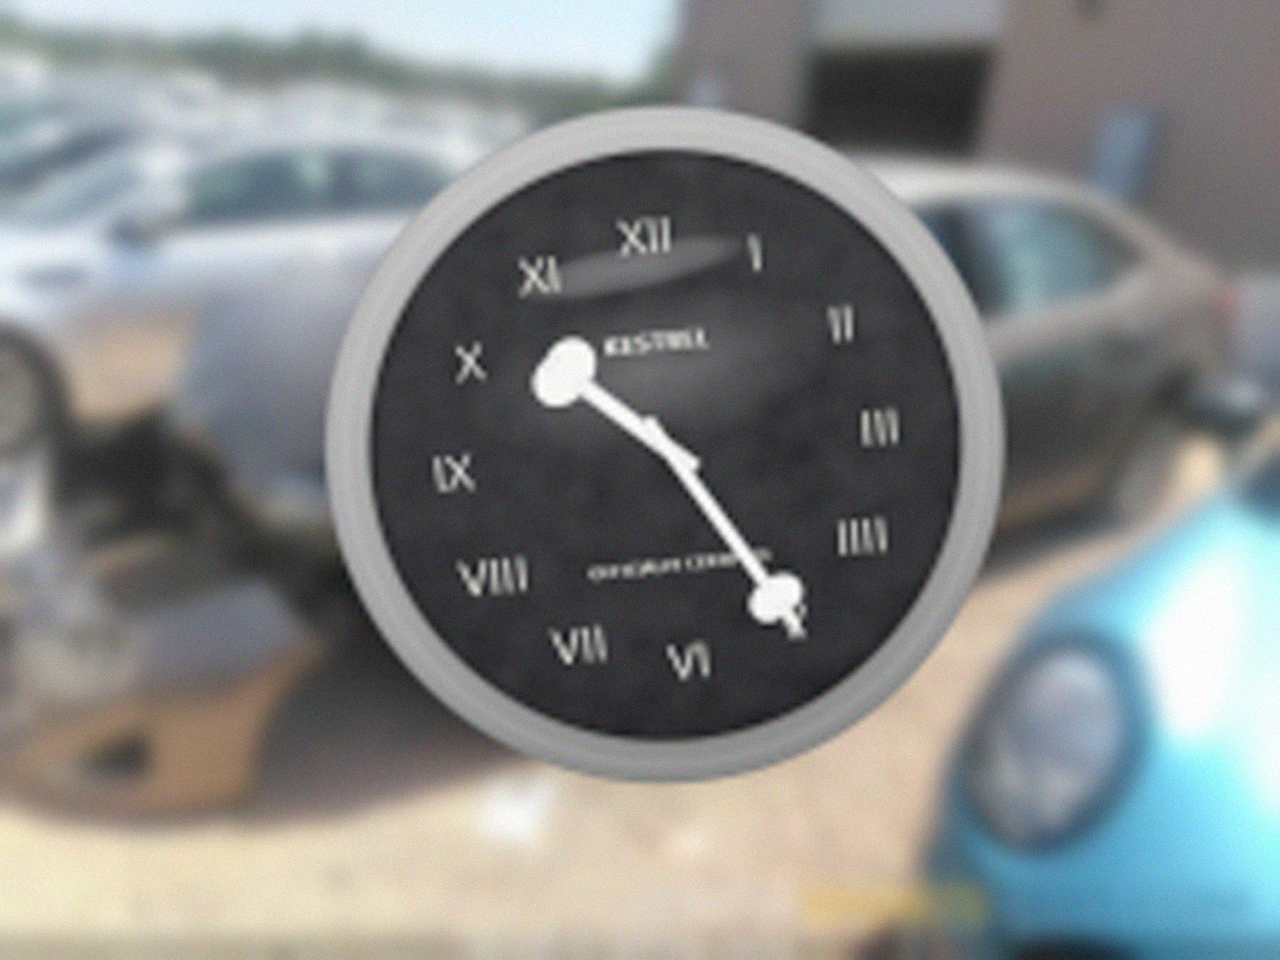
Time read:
10h25
